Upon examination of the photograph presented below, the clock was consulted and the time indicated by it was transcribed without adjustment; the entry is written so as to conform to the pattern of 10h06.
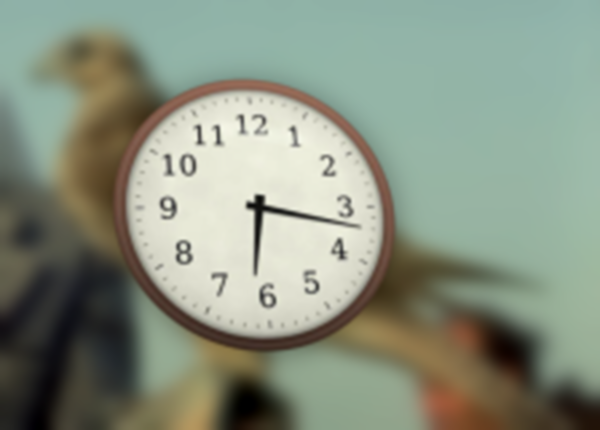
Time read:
6h17
